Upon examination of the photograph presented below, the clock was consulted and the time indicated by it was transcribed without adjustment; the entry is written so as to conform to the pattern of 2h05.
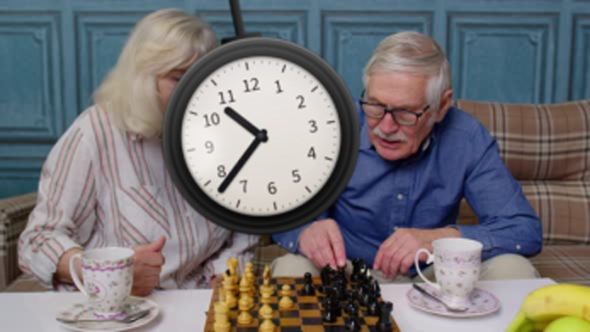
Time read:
10h38
